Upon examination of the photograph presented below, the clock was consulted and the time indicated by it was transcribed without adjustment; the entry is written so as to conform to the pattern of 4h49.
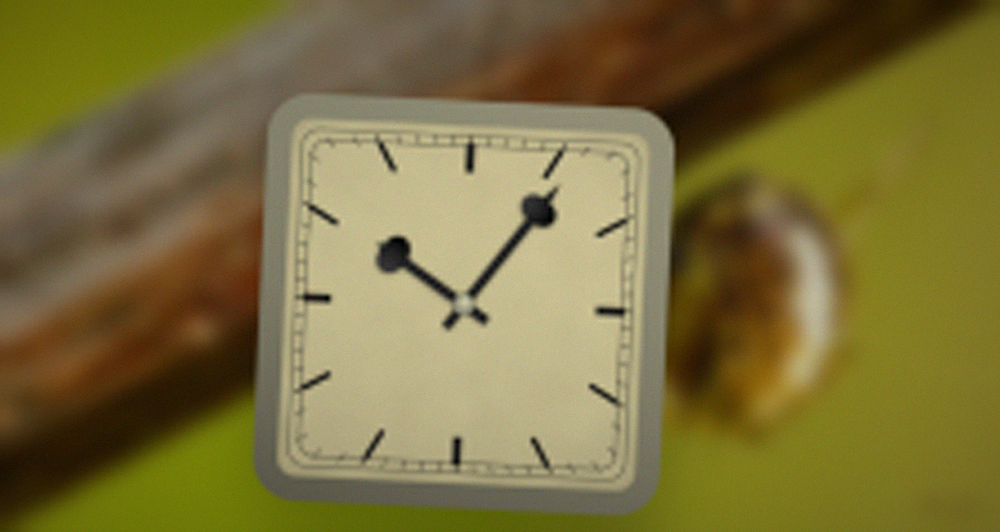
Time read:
10h06
